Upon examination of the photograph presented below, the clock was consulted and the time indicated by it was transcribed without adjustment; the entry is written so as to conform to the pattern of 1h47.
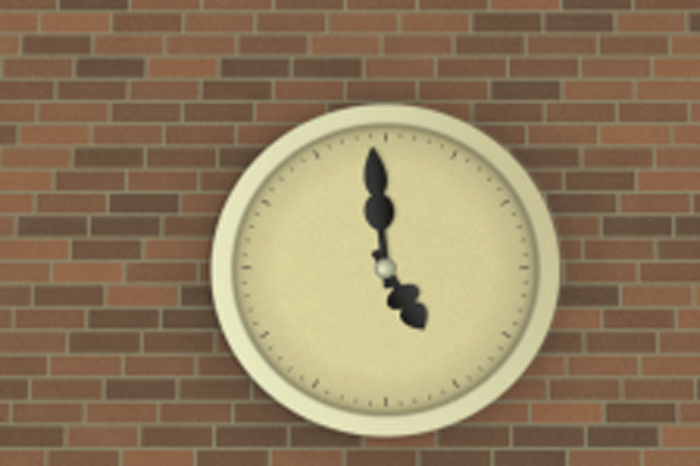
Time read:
4h59
